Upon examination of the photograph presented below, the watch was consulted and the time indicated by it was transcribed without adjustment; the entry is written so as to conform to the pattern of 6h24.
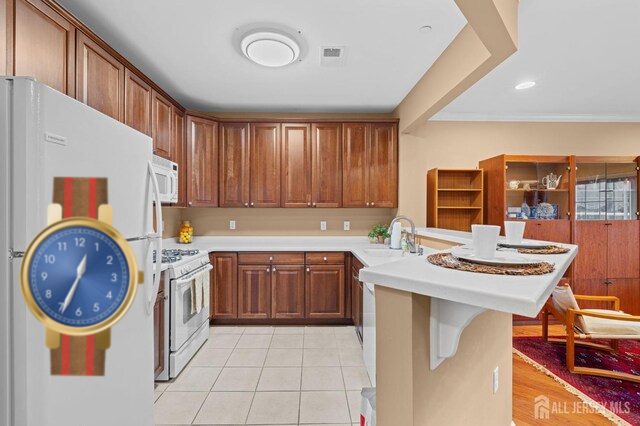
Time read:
12h34
